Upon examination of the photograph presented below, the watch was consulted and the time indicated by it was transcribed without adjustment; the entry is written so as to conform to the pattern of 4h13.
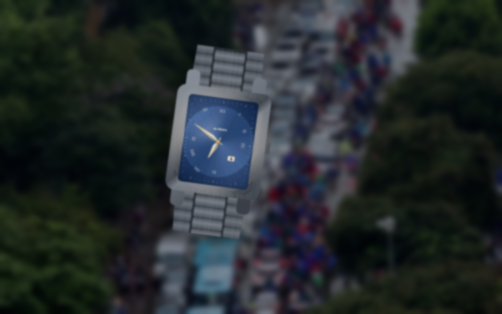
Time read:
6h50
